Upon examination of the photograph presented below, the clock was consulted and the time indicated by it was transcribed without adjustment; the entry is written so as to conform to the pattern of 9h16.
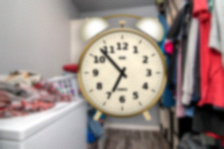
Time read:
6h53
